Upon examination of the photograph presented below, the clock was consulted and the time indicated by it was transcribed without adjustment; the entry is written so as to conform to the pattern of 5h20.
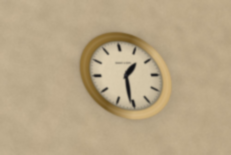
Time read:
1h31
